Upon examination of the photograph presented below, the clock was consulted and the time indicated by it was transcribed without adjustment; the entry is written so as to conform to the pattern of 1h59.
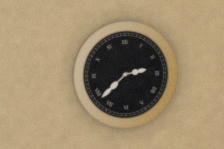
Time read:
2h38
